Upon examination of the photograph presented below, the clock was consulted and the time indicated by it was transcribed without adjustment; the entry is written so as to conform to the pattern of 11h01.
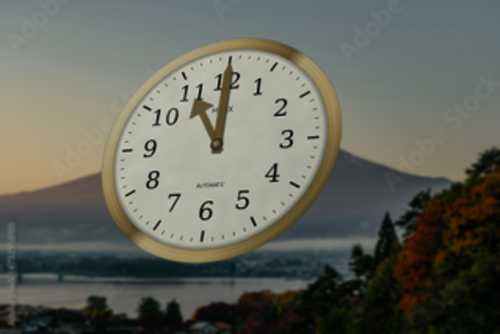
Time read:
11h00
